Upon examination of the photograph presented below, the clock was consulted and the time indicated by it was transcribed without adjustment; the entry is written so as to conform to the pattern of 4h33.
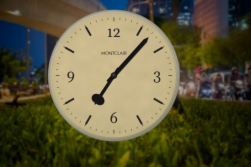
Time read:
7h07
